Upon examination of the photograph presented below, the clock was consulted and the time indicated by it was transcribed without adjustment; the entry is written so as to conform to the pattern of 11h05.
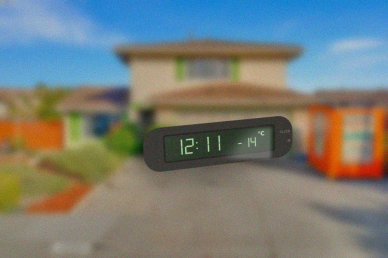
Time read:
12h11
